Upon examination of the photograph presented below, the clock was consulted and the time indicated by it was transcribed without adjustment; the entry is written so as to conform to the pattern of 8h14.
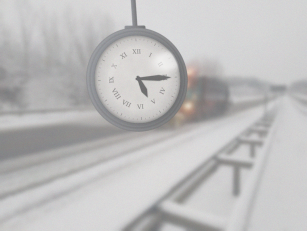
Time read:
5h15
